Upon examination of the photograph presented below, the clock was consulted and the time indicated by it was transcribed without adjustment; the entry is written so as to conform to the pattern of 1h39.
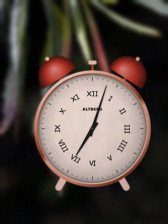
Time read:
7h03
